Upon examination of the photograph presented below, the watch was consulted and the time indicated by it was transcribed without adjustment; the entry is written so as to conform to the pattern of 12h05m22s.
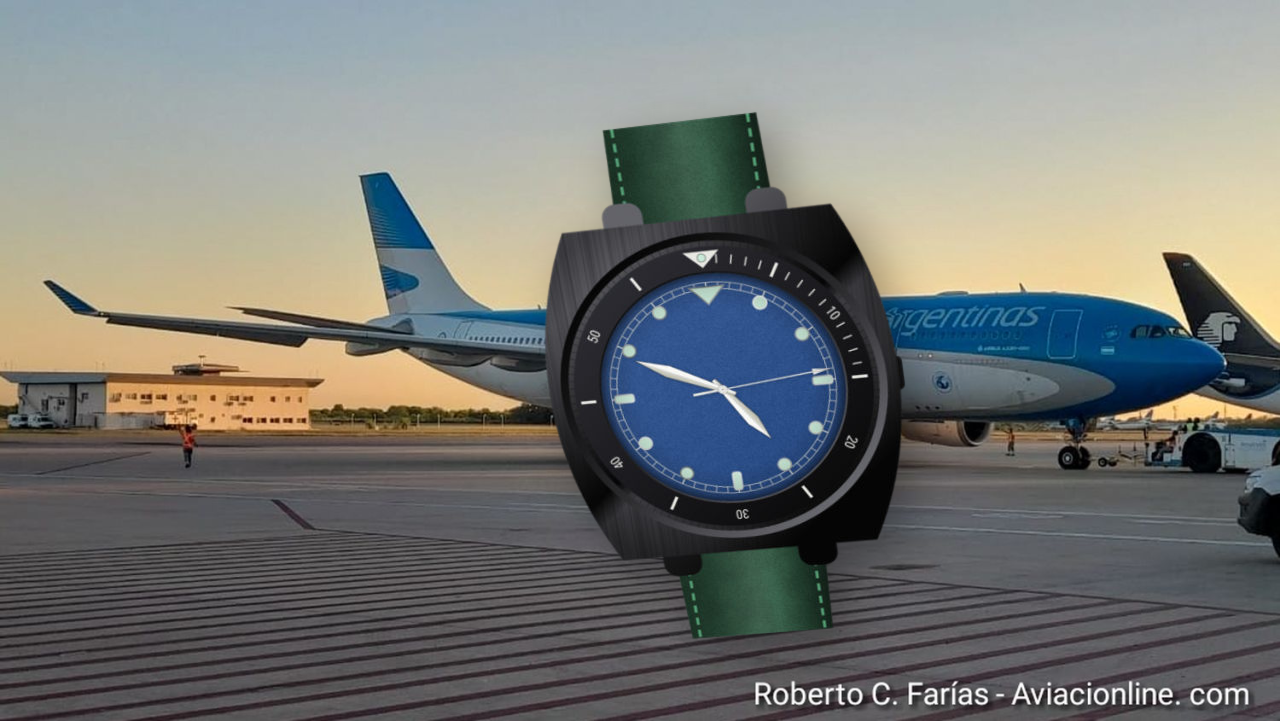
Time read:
4h49m14s
